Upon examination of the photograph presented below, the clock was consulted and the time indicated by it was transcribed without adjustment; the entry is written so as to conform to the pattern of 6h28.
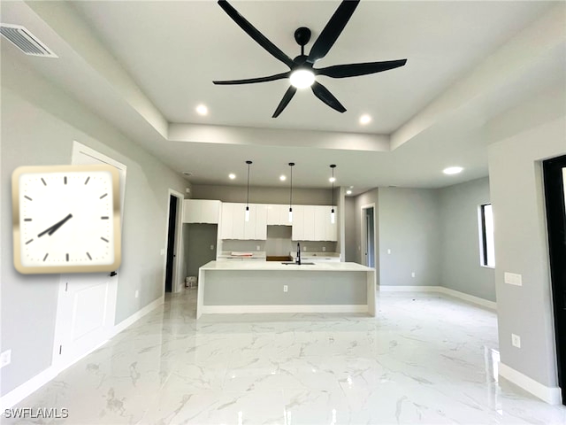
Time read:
7h40
